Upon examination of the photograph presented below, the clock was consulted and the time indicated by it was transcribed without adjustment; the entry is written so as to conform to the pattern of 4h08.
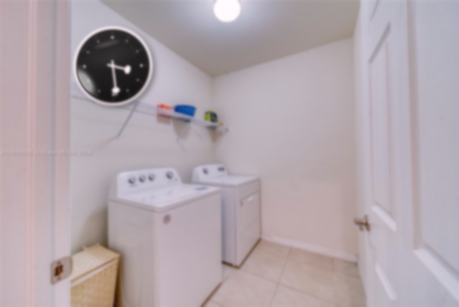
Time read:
3h29
